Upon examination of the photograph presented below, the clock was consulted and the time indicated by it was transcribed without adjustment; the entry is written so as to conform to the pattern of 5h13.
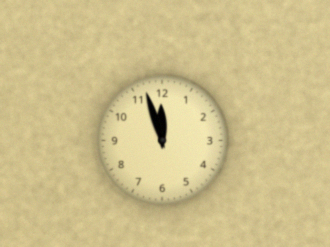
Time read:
11h57
